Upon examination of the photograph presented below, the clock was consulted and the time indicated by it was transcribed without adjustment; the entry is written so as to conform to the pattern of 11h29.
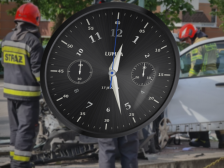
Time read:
12h27
